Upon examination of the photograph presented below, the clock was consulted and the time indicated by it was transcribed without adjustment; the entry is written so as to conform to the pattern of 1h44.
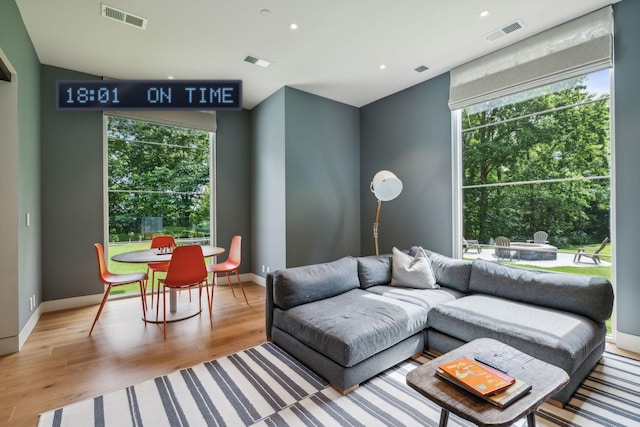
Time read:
18h01
